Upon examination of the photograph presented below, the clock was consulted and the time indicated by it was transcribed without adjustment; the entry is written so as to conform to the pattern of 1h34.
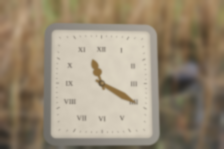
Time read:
11h20
